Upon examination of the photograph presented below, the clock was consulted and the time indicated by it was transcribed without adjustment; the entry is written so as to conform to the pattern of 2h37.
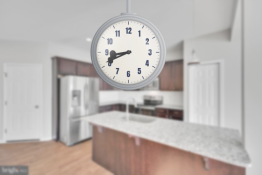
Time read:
8h41
